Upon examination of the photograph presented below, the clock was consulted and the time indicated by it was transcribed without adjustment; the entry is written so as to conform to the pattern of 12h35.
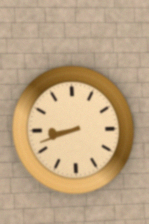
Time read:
8h42
